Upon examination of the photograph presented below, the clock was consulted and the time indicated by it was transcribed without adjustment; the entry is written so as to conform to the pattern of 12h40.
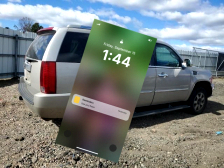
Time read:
1h44
